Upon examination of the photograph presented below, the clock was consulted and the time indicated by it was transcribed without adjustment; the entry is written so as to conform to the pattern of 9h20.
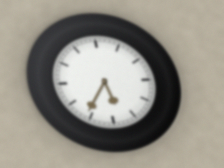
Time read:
5h36
